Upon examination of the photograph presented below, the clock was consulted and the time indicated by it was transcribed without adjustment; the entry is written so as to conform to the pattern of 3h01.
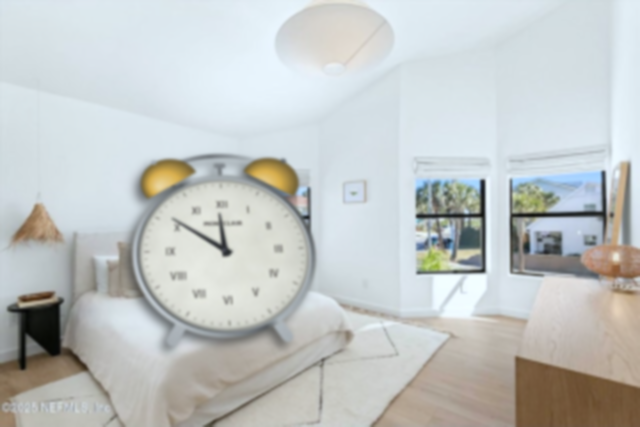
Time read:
11h51
